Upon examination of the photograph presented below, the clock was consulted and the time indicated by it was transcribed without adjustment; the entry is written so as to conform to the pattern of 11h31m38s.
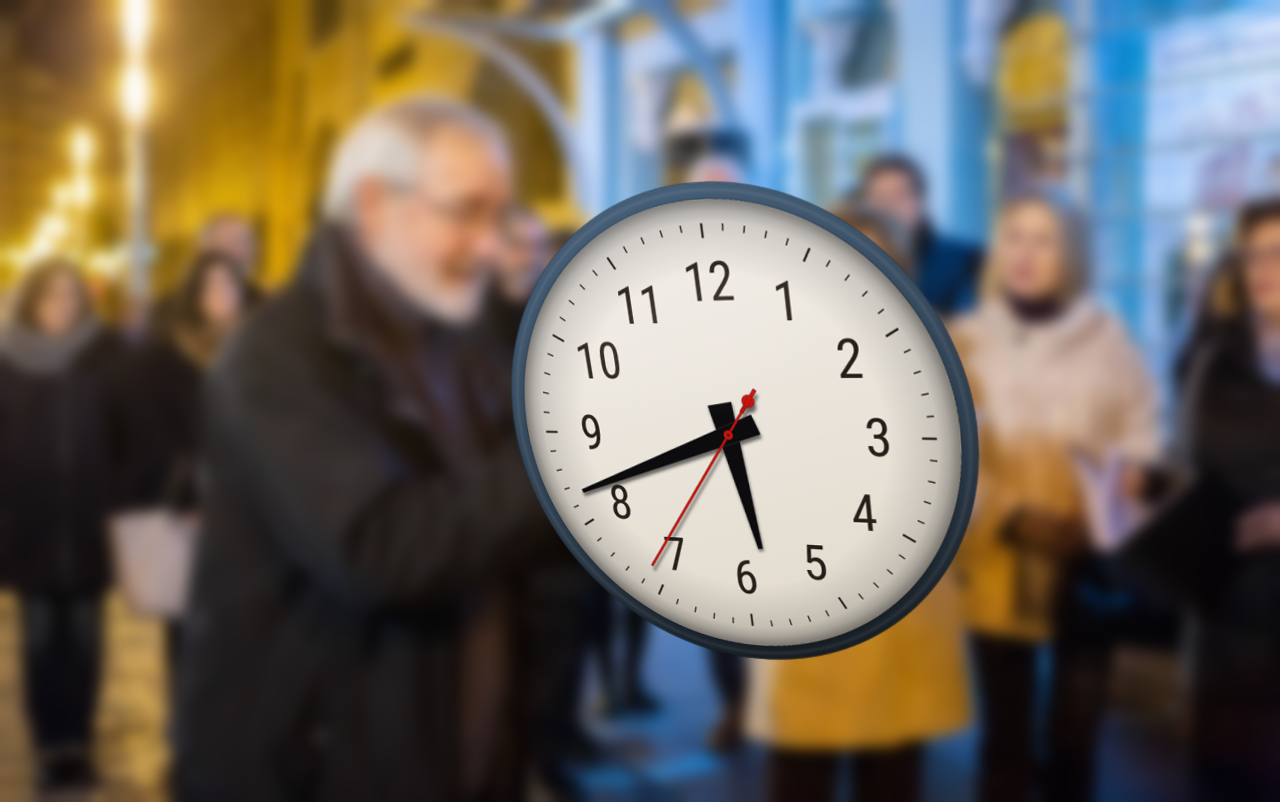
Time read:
5h41m36s
